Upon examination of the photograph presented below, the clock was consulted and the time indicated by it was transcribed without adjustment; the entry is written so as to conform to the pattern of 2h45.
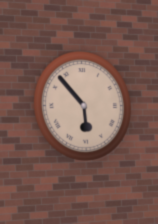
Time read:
5h53
